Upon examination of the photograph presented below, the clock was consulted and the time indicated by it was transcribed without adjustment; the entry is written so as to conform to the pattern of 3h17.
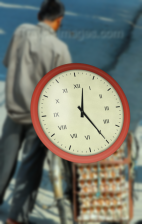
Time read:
12h25
